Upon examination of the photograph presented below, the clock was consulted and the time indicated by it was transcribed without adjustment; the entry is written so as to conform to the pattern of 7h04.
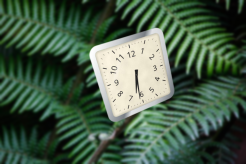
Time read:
6h31
